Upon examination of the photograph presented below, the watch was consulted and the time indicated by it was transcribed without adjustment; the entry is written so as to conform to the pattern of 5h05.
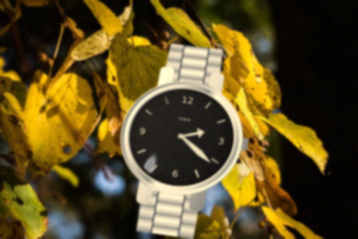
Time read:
2h21
